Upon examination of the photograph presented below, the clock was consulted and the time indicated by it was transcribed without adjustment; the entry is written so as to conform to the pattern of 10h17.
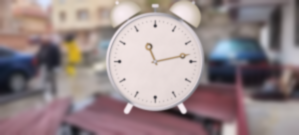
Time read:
11h13
